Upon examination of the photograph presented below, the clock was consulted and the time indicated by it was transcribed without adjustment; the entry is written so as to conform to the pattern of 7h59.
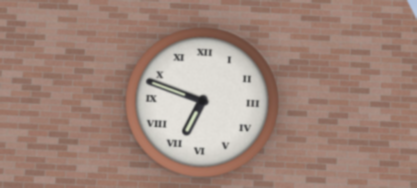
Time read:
6h48
